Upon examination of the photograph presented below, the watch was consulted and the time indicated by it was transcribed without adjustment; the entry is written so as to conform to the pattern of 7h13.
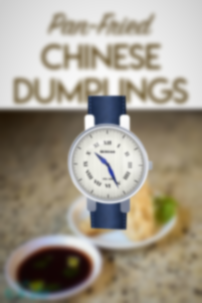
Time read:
10h26
